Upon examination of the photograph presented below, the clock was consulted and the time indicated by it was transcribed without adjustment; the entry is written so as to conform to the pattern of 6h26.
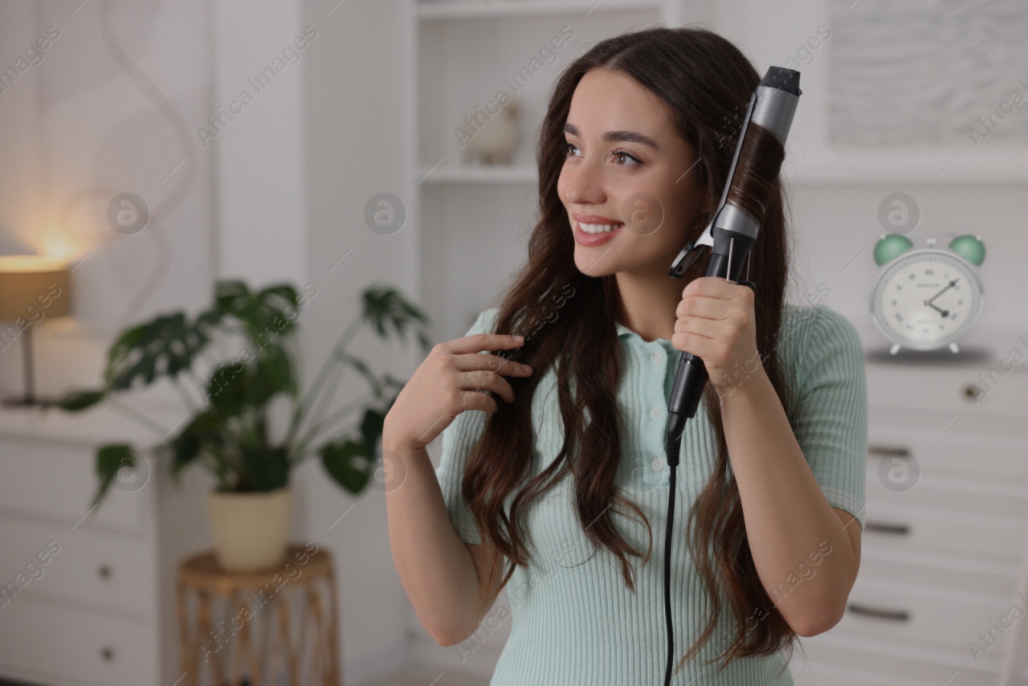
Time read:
4h08
